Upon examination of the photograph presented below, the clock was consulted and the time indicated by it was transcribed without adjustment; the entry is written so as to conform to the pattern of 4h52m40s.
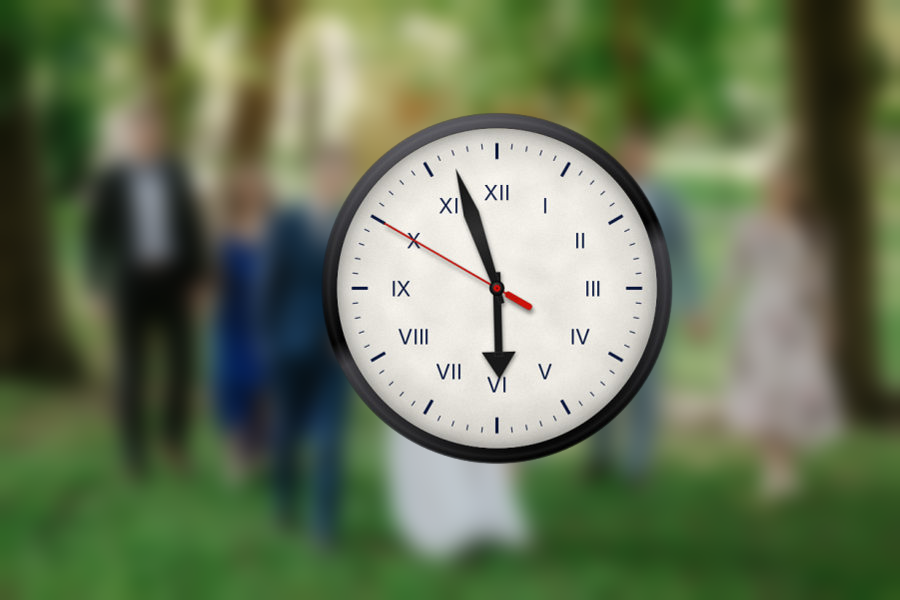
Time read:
5h56m50s
